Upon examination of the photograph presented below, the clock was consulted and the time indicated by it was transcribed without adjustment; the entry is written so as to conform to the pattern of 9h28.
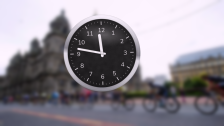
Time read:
11h47
